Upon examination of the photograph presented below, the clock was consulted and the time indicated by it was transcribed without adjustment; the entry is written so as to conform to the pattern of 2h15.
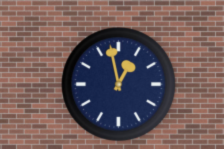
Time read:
12h58
